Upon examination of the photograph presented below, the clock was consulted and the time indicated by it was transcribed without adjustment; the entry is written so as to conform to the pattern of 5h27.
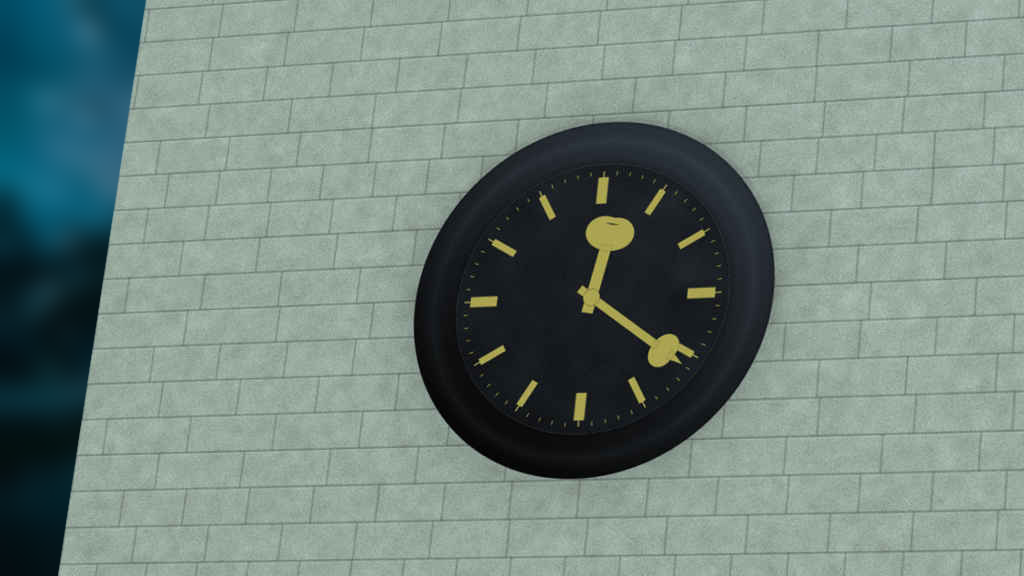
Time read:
12h21
